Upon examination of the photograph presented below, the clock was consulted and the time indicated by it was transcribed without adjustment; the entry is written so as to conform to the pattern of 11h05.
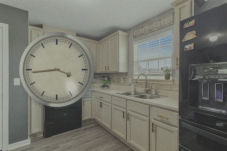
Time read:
3h44
